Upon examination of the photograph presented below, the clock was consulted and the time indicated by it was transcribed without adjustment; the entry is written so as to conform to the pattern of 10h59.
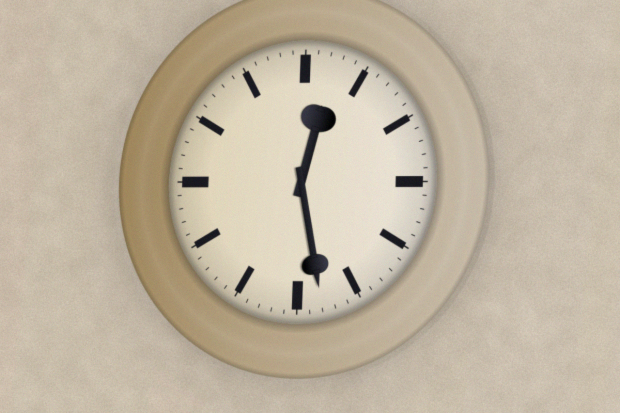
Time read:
12h28
